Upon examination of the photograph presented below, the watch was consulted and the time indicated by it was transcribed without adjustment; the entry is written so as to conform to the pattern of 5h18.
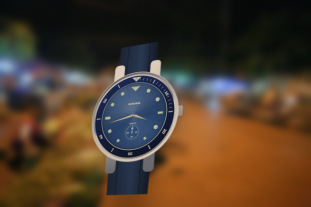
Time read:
3h43
